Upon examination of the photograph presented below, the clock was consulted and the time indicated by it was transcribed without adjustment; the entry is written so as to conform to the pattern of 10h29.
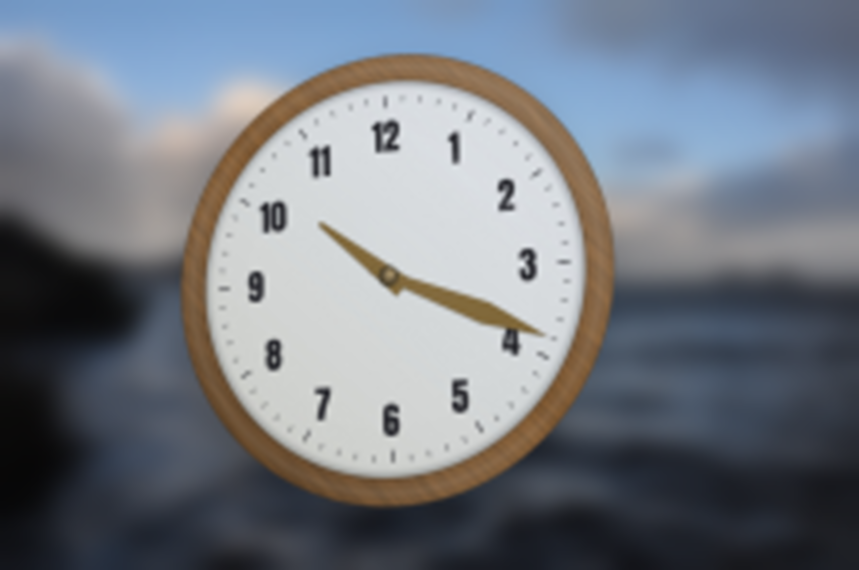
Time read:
10h19
